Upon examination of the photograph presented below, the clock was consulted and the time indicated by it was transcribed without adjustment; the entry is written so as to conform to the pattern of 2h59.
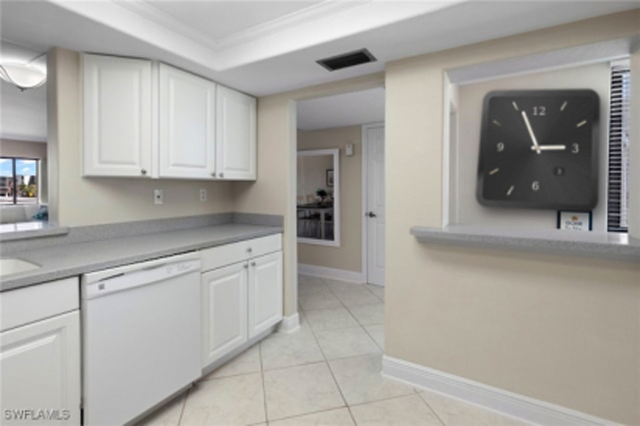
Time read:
2h56
